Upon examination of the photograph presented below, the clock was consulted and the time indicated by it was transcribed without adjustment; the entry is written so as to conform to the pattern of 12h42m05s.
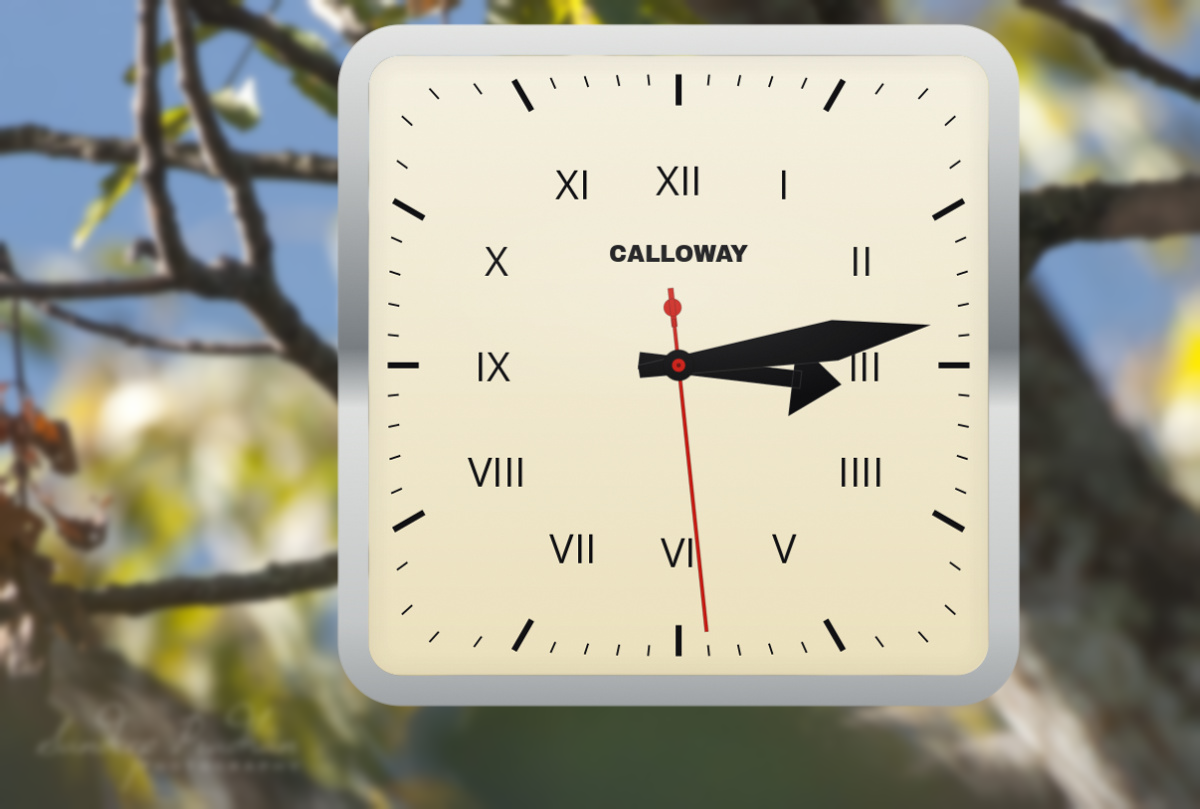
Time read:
3h13m29s
